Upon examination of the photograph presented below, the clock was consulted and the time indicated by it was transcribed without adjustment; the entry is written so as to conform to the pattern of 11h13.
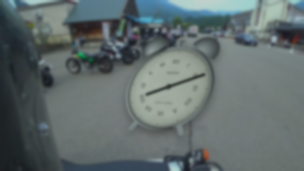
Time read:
8h11
